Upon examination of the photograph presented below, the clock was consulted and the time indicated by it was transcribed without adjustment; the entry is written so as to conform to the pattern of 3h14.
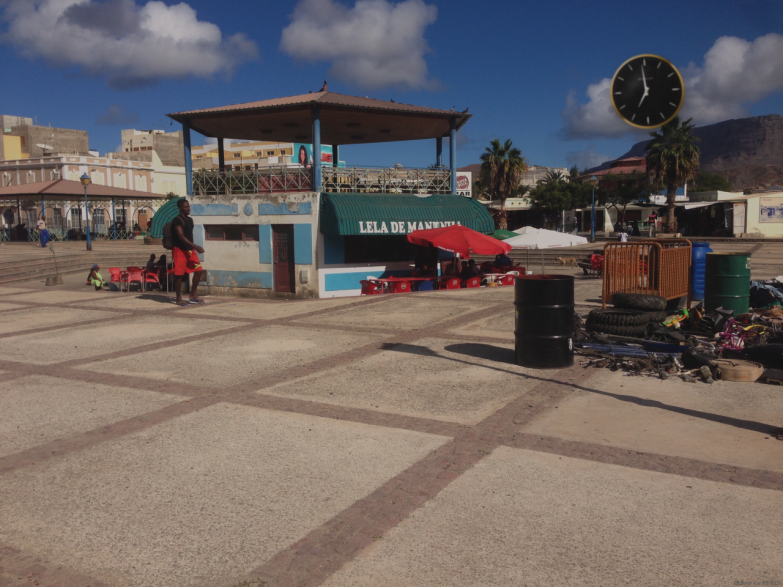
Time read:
6h59
